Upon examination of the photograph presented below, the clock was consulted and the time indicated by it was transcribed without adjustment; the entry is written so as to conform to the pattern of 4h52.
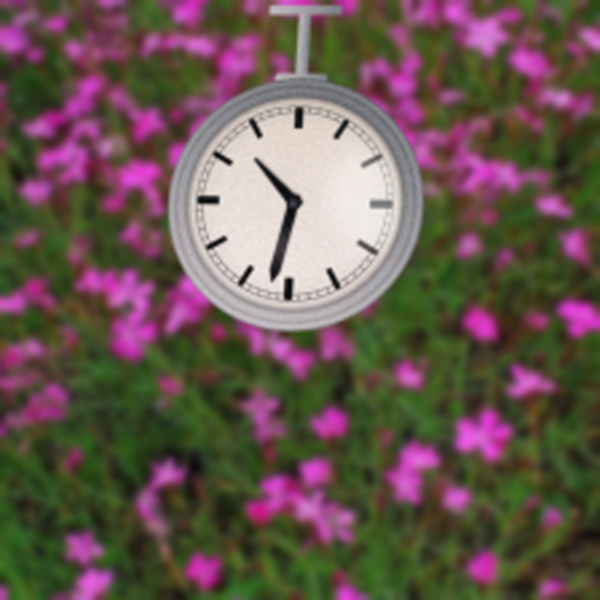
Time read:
10h32
